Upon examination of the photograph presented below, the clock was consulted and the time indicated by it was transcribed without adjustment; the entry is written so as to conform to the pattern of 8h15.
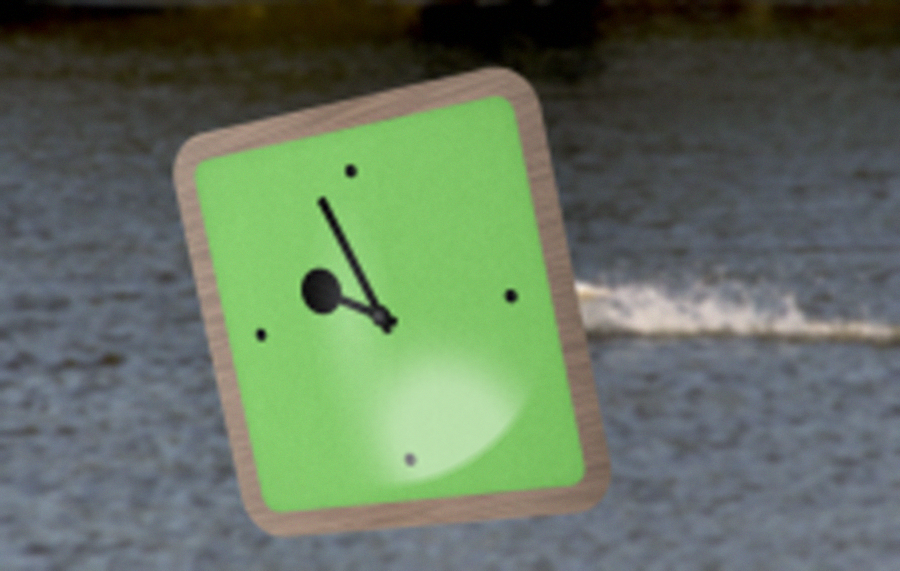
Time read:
9h57
